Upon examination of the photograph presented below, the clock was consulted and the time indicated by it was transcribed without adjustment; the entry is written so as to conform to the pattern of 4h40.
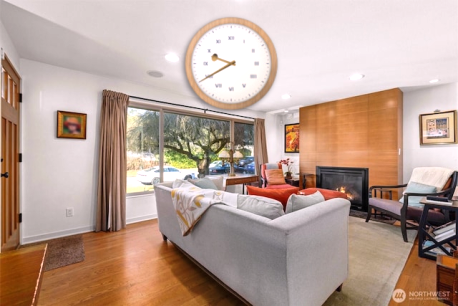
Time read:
9h40
